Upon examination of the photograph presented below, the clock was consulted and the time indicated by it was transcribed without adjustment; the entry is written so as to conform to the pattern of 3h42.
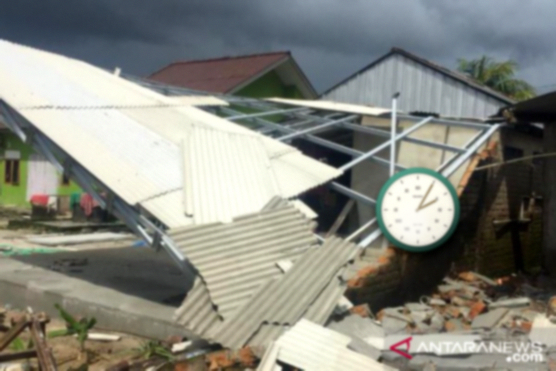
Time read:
2h05
